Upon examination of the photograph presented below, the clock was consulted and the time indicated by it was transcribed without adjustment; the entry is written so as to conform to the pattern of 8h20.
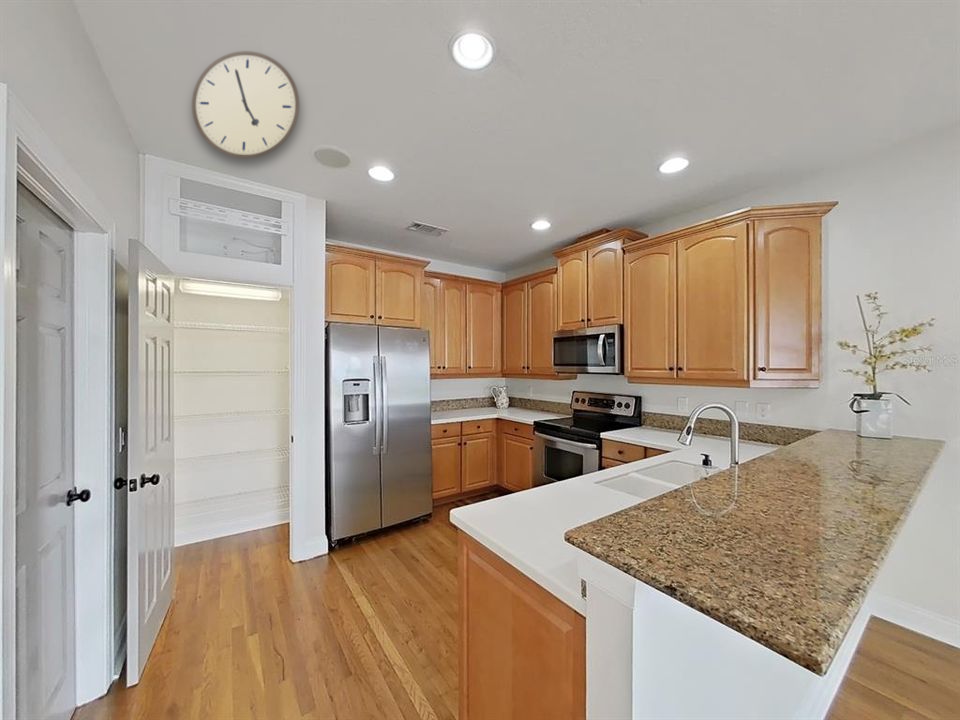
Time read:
4h57
